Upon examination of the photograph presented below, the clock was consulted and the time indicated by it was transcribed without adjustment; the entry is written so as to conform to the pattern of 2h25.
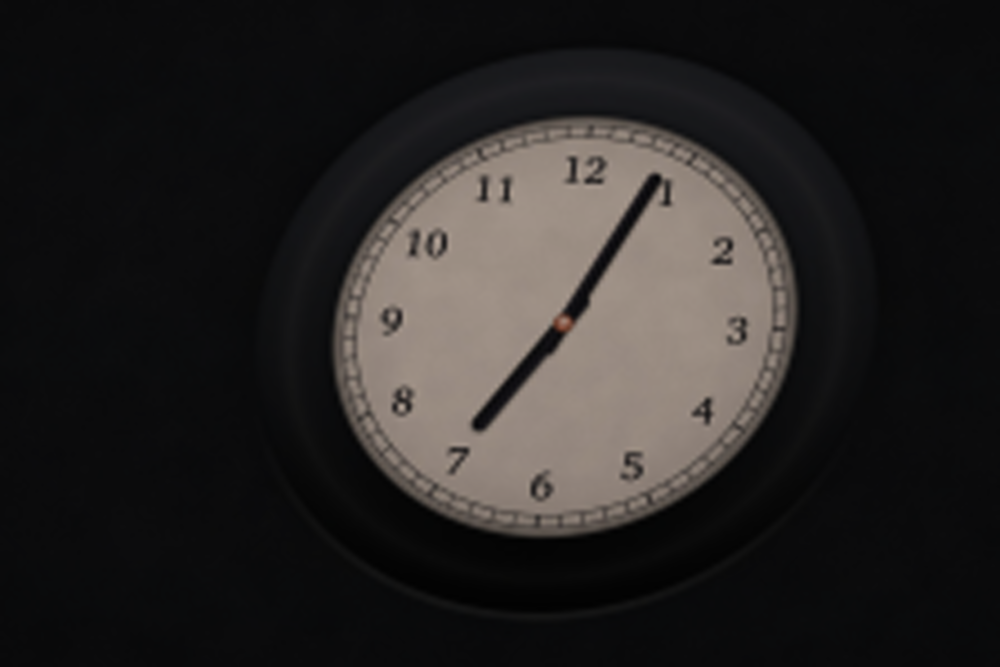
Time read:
7h04
